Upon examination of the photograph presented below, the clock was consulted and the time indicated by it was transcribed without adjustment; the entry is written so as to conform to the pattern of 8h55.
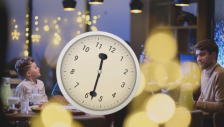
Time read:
11h28
